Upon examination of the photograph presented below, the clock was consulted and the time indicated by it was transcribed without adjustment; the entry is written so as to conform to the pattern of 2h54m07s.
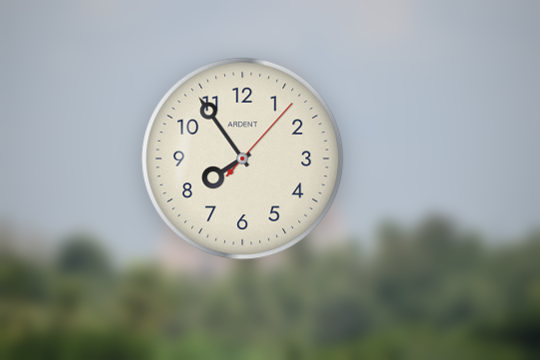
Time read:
7h54m07s
